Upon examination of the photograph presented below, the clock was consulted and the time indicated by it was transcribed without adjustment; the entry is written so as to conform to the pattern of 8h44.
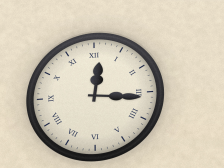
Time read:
12h16
